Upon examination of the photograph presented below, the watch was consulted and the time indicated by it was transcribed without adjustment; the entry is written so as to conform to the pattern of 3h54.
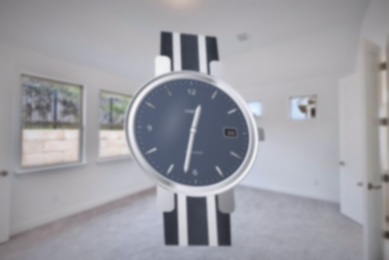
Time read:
12h32
